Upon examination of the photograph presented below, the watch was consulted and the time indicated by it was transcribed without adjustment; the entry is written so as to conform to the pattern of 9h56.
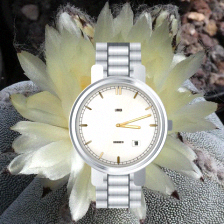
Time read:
3h12
